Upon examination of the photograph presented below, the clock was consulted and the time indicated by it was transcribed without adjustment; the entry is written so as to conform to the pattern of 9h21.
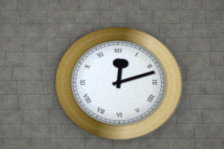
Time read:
12h12
